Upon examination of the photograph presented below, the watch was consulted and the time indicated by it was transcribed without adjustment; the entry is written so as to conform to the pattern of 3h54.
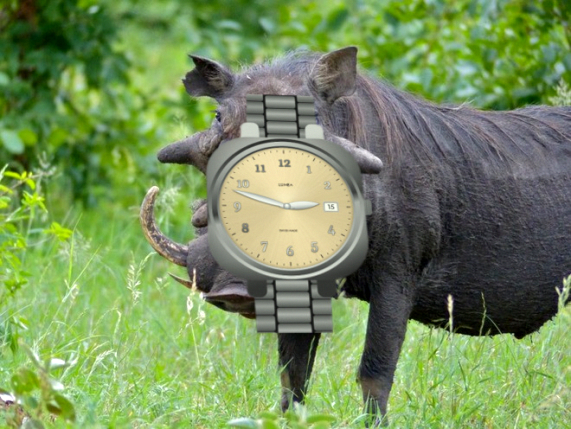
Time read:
2h48
